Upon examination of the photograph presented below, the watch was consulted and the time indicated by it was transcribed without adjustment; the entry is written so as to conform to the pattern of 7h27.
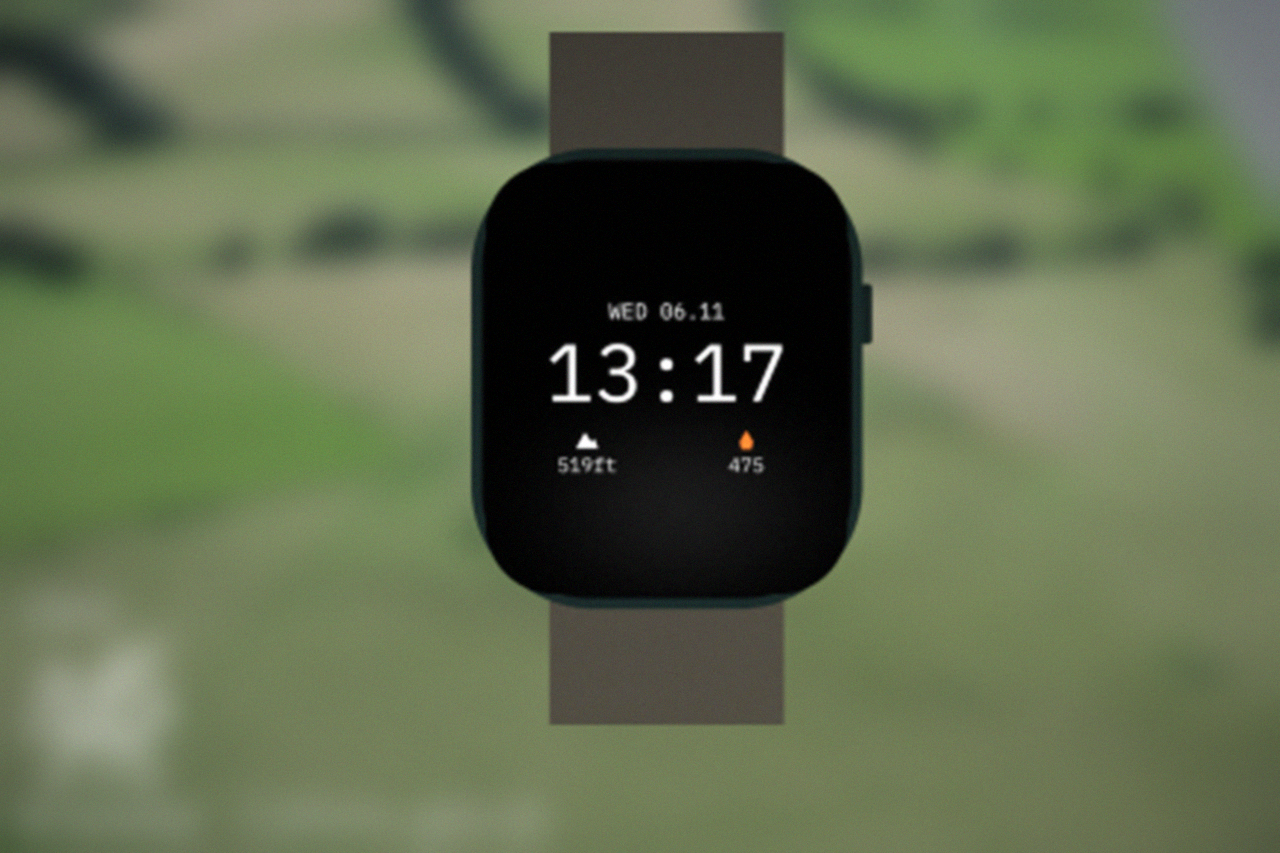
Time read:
13h17
